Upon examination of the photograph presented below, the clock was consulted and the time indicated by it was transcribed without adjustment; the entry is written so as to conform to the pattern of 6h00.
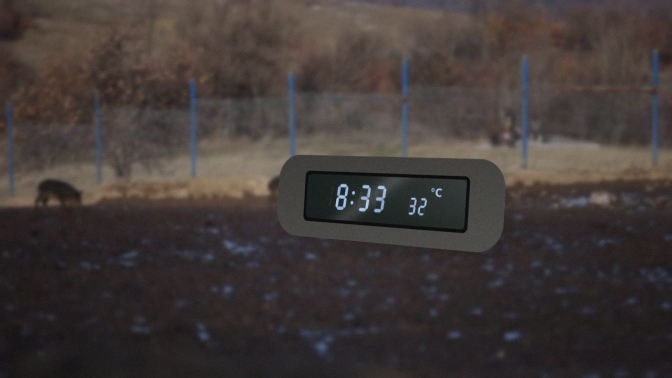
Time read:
8h33
